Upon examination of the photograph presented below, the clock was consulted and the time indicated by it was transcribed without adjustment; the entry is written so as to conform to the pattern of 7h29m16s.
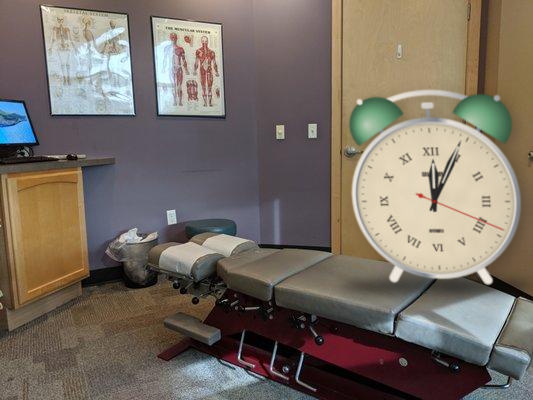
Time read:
12h04m19s
